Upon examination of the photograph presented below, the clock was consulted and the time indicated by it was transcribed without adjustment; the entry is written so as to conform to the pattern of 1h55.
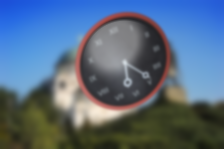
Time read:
6h24
